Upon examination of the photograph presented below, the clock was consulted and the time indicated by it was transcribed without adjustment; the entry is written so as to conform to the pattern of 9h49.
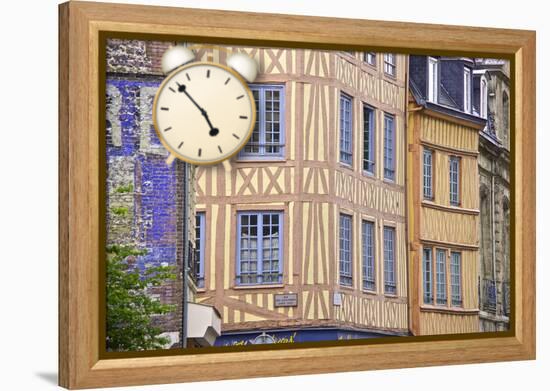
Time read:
4h52
